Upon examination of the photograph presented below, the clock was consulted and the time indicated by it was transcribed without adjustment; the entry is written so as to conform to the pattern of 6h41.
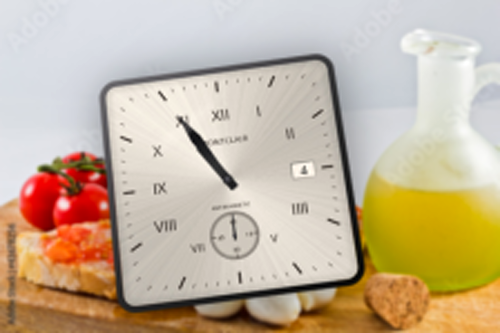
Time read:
10h55
